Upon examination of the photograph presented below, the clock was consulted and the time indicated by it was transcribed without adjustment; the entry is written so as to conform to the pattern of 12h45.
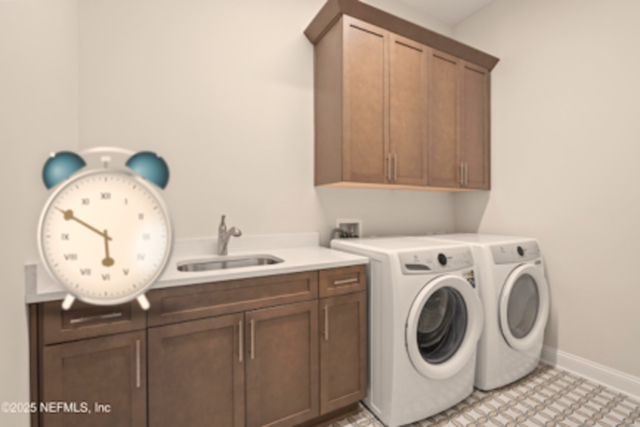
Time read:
5h50
